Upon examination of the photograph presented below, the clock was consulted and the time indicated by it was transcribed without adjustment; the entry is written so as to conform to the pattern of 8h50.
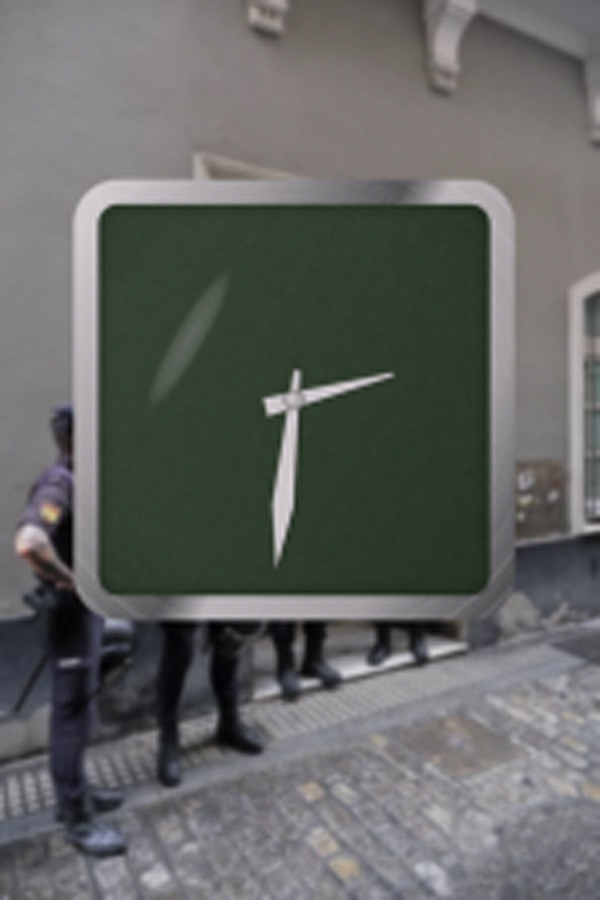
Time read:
2h31
